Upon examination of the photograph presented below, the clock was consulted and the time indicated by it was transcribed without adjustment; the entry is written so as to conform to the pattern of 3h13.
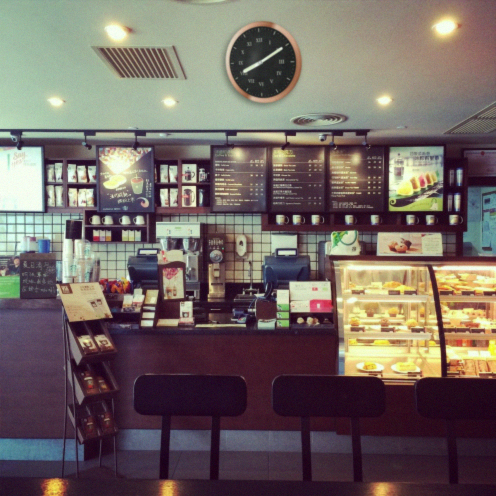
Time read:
8h10
